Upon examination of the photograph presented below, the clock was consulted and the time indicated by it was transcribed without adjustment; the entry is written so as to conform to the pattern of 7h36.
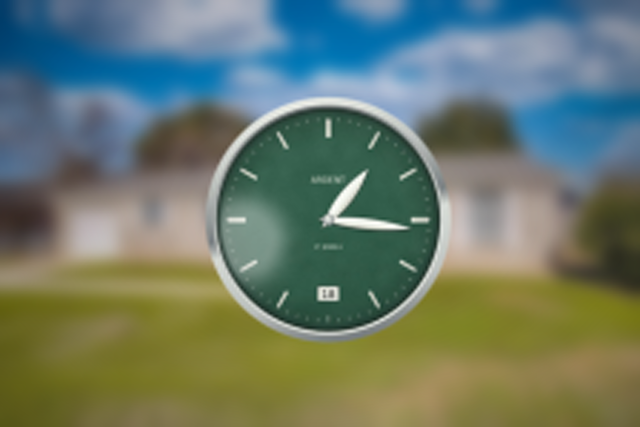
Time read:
1h16
